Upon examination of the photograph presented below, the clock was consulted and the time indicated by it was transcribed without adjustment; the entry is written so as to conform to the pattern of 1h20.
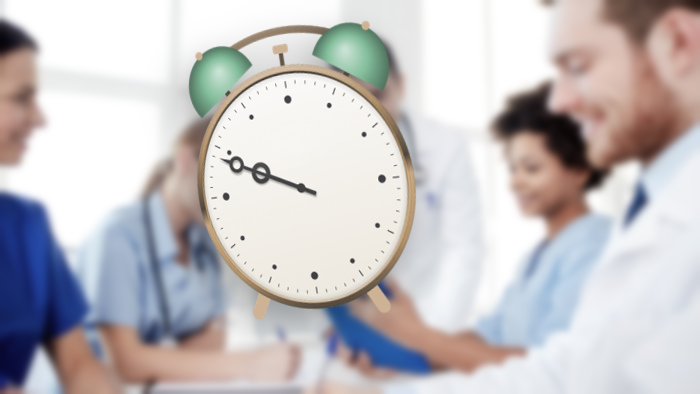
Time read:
9h49
